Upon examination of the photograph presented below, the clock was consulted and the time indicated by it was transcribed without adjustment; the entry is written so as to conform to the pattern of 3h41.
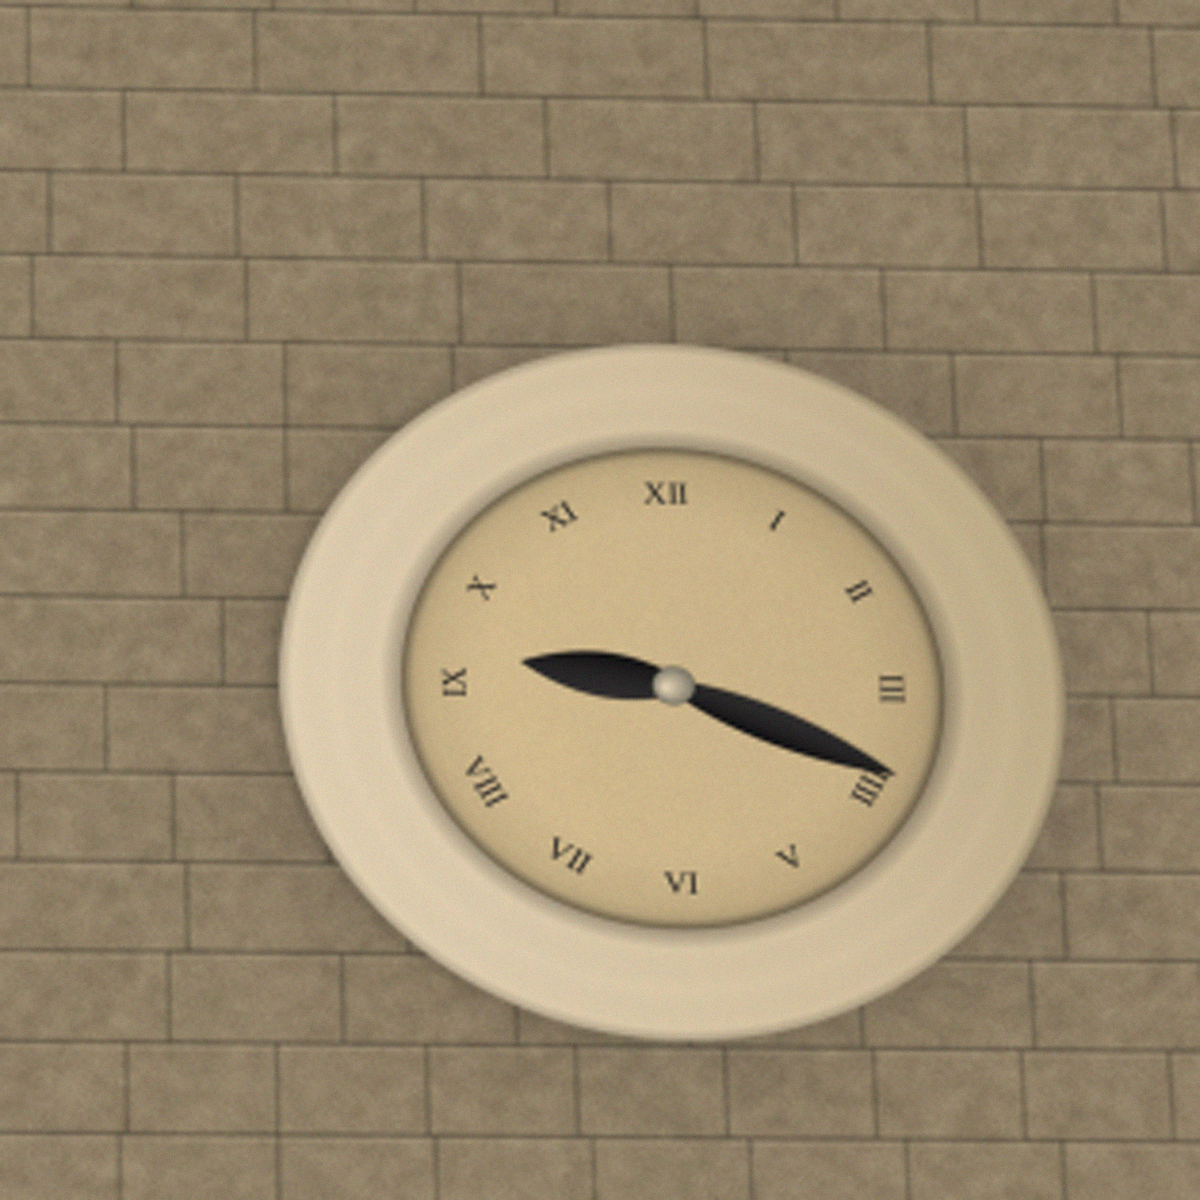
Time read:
9h19
